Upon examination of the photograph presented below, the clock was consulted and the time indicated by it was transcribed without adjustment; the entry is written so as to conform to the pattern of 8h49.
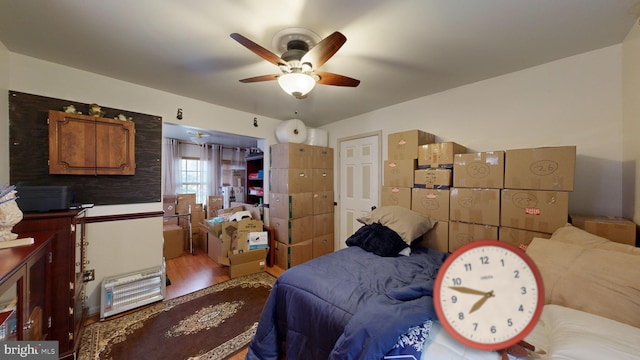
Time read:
7h48
